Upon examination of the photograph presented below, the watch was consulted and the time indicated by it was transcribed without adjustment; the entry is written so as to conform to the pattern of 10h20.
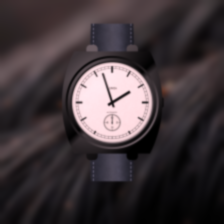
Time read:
1h57
